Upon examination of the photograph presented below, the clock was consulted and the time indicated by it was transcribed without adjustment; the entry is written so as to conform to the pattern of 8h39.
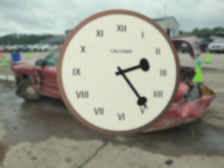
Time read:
2h24
